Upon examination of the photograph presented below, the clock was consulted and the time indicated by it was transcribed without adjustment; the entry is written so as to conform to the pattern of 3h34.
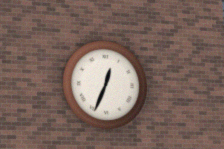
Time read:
12h34
